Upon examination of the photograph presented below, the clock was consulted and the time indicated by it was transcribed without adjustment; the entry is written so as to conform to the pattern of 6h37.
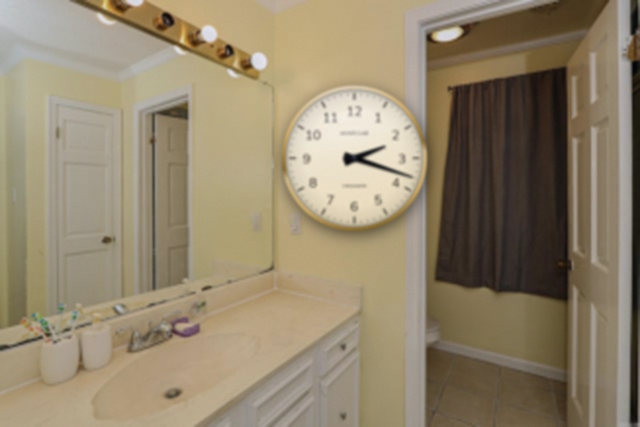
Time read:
2h18
